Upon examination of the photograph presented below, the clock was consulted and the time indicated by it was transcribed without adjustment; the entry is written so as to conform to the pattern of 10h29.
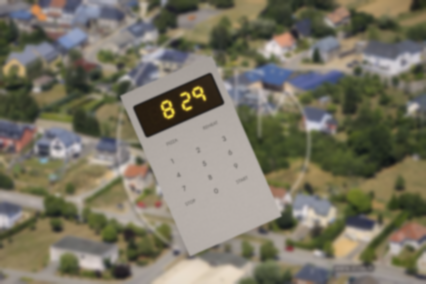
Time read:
8h29
